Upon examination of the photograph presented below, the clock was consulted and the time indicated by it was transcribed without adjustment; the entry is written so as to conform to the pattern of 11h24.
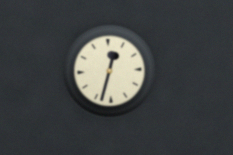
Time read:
12h33
